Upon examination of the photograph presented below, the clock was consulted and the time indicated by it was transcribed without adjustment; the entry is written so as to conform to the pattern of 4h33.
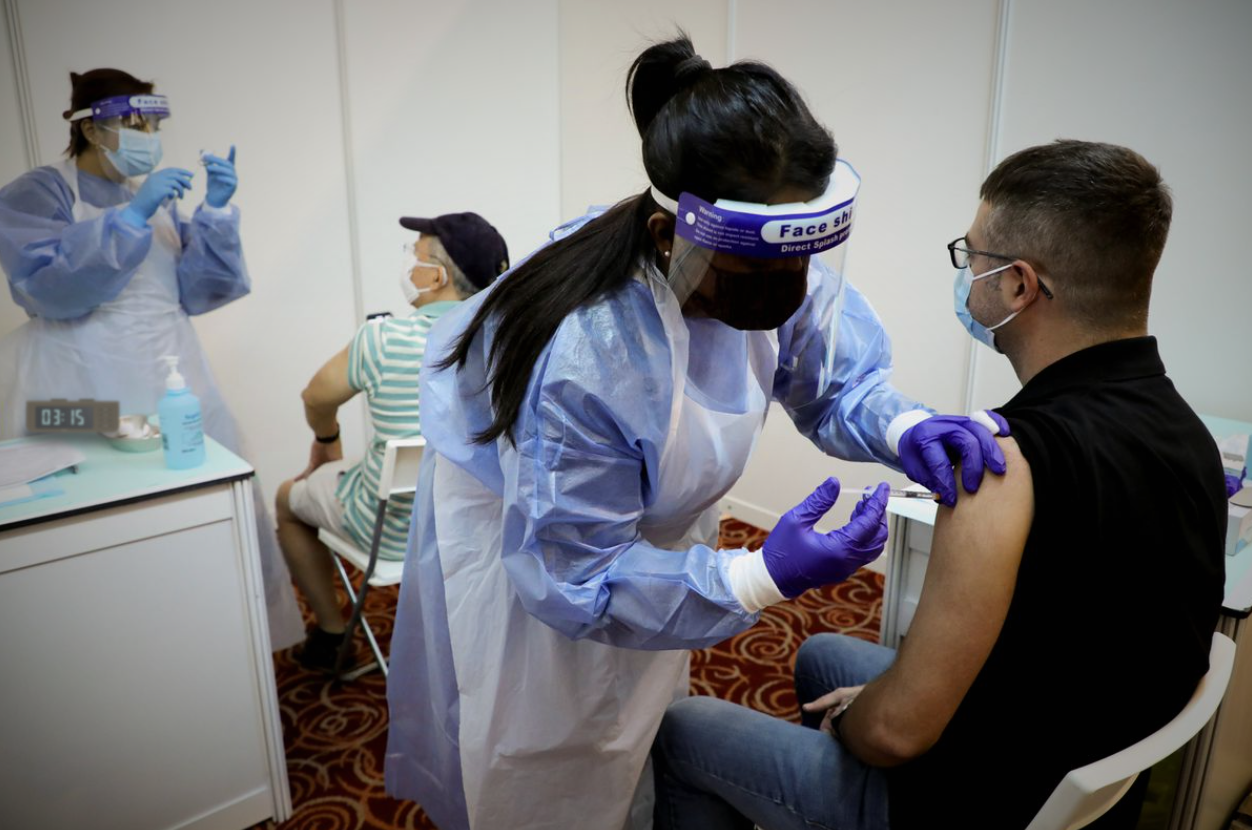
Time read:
3h15
